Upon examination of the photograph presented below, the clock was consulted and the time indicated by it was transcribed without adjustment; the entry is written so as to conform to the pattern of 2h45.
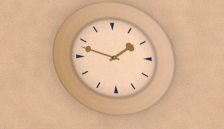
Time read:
1h48
